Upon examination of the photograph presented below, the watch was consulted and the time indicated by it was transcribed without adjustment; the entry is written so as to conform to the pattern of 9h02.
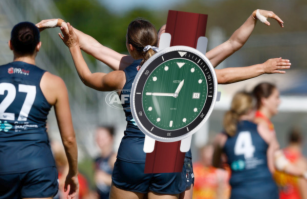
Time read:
12h45
